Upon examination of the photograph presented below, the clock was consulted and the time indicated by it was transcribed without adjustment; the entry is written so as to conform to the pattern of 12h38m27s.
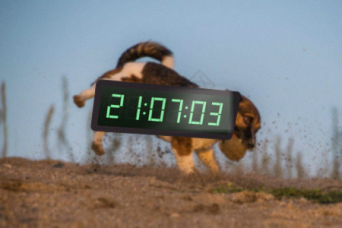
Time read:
21h07m03s
